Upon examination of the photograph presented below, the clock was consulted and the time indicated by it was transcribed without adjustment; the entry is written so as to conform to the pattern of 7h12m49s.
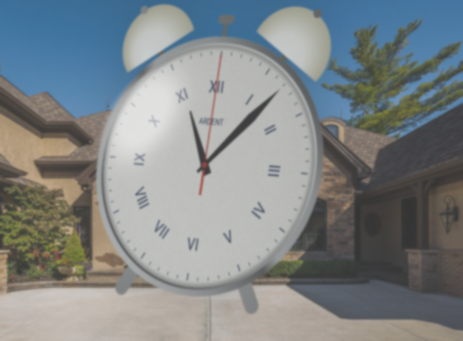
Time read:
11h07m00s
